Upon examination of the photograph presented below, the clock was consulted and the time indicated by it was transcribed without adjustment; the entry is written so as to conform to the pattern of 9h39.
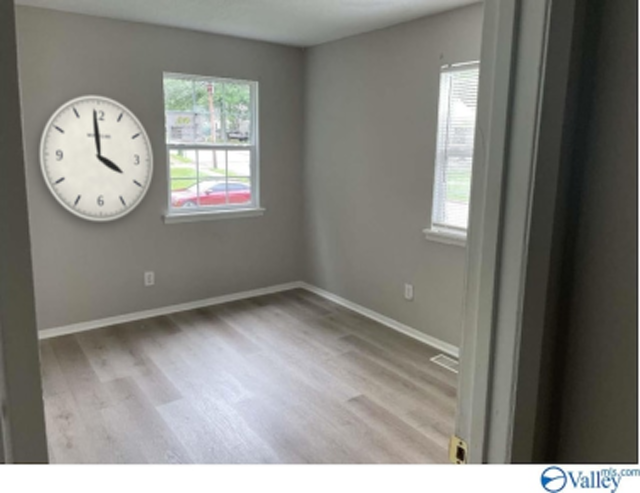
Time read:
3h59
